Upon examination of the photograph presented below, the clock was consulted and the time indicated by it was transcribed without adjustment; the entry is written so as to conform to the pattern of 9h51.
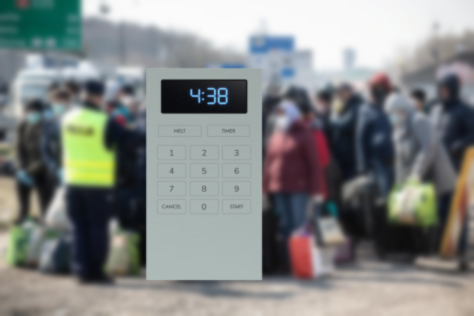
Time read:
4h38
